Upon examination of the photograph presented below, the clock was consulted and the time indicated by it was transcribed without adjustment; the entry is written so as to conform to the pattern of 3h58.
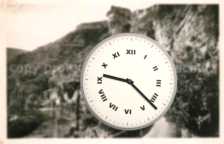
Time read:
9h22
